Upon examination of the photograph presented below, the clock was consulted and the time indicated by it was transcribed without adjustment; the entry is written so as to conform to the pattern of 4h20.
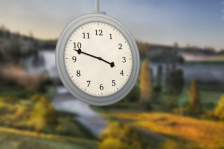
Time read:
3h48
